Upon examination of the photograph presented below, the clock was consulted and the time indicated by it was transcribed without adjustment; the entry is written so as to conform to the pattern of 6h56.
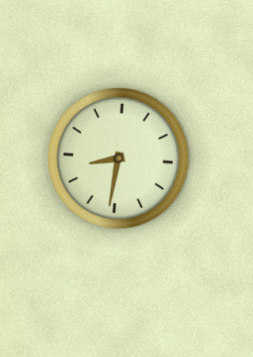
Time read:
8h31
